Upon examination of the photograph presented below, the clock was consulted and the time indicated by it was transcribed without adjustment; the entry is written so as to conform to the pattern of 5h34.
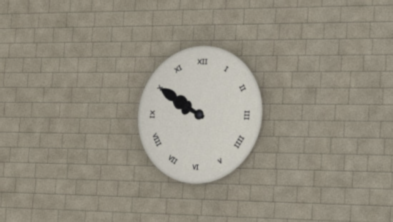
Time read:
9h50
